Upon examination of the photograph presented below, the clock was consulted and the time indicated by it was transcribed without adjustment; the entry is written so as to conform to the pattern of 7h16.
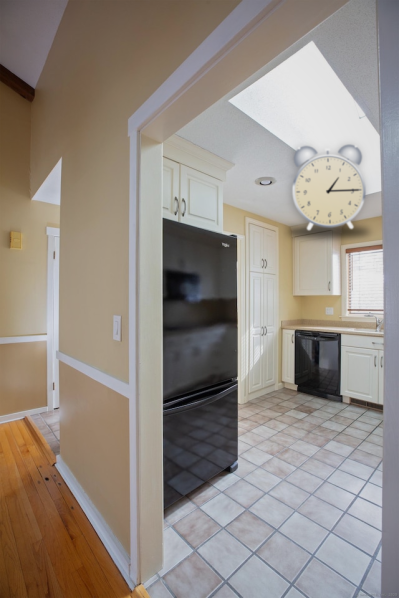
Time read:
1h15
